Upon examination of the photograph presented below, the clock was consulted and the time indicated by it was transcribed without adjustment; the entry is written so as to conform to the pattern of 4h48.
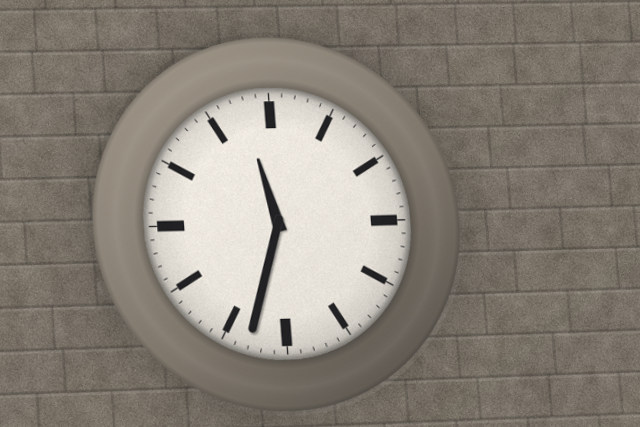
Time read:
11h33
